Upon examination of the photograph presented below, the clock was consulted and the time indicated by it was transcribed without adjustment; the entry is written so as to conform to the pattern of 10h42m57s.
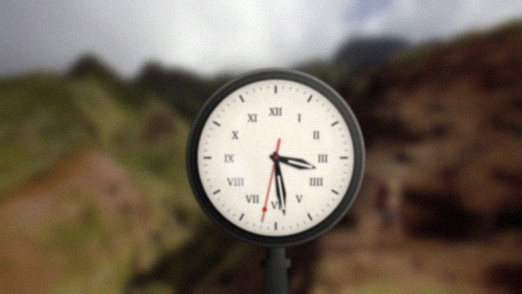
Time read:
3h28m32s
